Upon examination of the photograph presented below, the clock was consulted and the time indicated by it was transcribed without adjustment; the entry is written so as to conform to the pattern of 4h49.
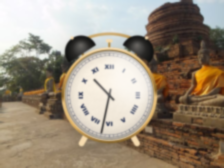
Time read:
10h32
